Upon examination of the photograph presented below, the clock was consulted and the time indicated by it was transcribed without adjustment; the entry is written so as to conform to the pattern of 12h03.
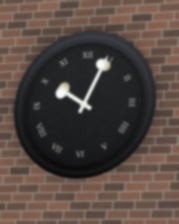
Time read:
10h04
